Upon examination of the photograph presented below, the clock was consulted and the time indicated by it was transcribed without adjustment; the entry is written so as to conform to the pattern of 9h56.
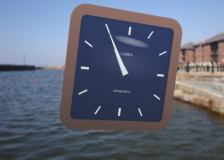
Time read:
10h55
